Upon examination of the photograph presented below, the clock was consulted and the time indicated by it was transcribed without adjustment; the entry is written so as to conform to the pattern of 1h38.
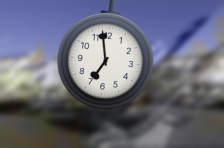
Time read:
6h58
